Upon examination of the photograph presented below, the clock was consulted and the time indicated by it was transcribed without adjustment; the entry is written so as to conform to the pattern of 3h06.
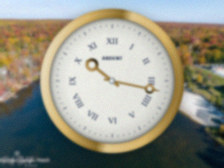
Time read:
10h17
